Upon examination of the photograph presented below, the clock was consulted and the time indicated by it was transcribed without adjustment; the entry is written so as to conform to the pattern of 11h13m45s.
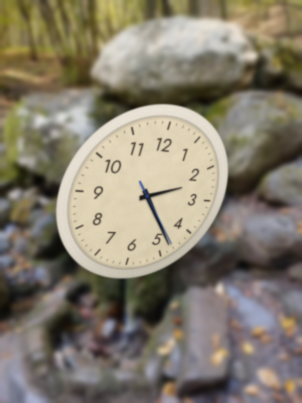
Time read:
2h23m23s
